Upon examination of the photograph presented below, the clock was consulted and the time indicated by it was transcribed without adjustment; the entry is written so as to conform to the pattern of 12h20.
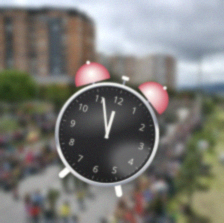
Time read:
11h56
